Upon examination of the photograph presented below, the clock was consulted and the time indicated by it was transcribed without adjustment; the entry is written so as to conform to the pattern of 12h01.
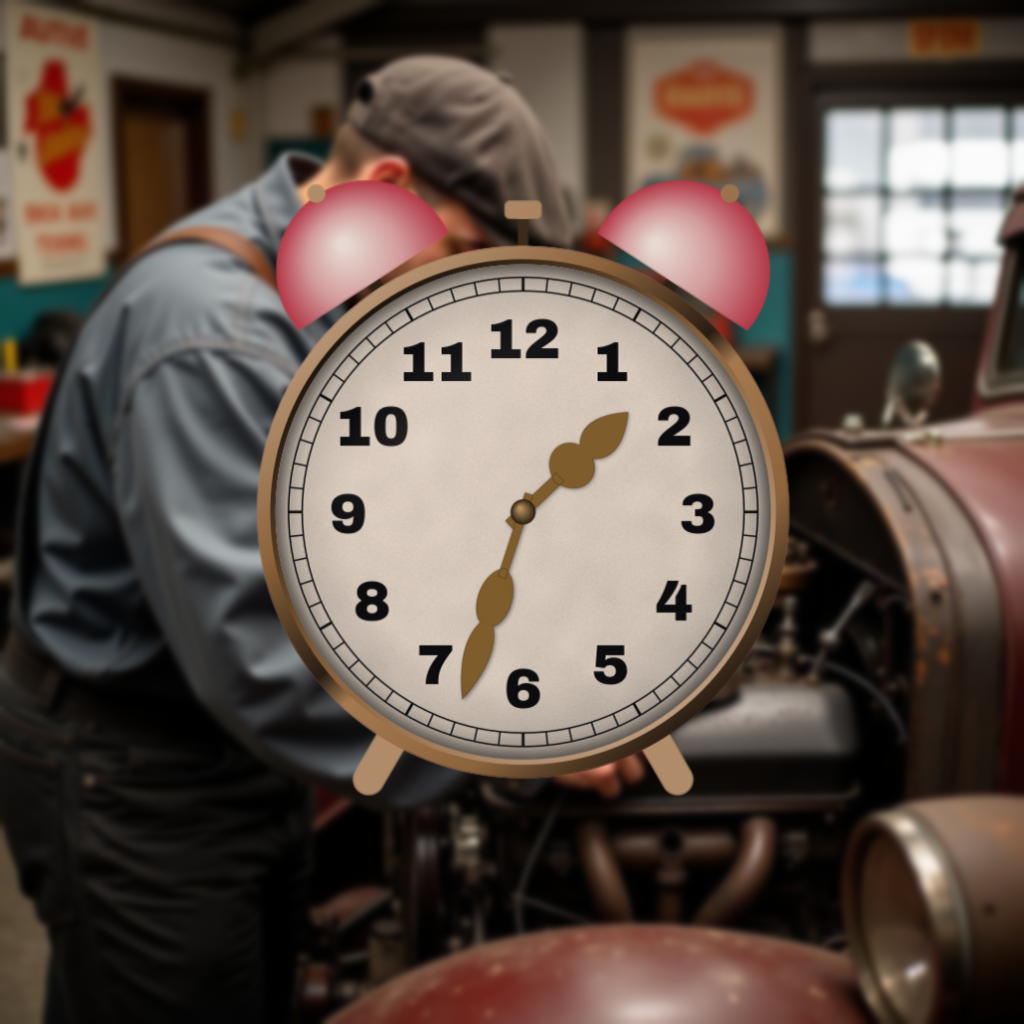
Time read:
1h33
